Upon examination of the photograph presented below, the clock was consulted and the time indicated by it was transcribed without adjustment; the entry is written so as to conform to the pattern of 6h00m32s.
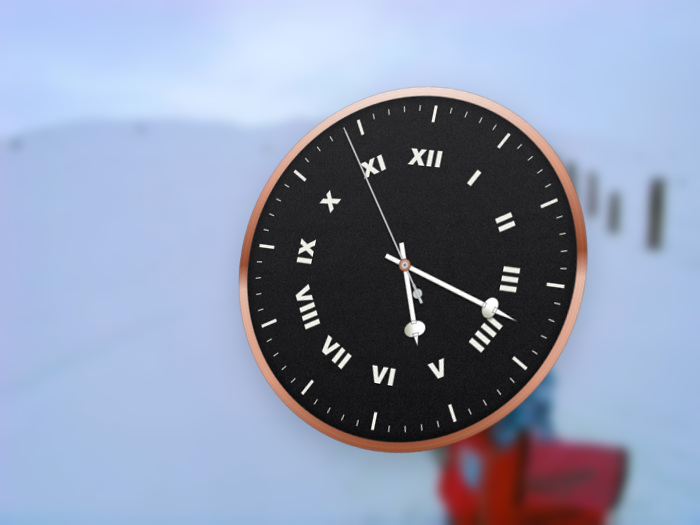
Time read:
5h17m54s
